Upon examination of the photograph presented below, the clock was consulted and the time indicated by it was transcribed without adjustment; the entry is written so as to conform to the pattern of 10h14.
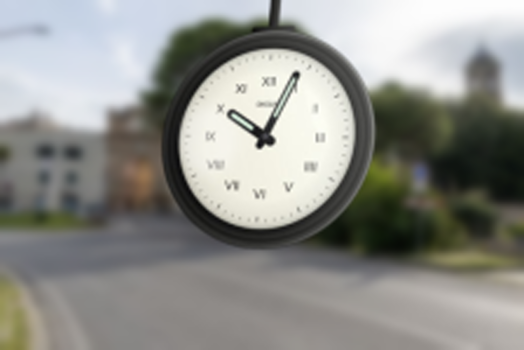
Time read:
10h04
